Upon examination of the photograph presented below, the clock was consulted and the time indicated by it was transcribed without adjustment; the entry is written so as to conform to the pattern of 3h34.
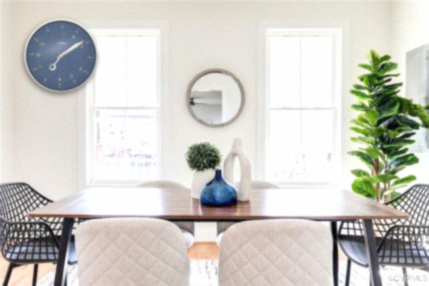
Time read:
7h09
